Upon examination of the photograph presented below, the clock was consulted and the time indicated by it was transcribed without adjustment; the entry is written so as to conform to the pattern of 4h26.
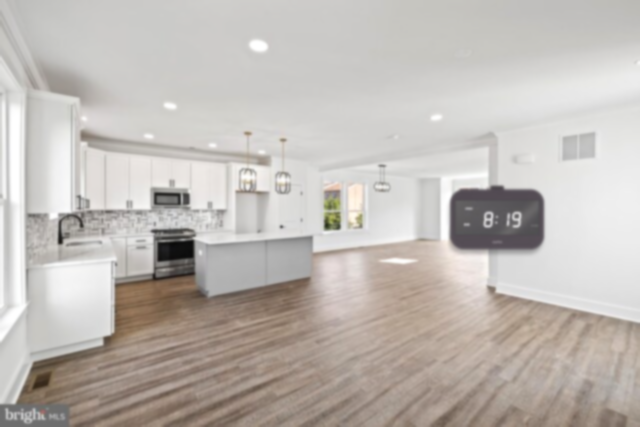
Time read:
8h19
